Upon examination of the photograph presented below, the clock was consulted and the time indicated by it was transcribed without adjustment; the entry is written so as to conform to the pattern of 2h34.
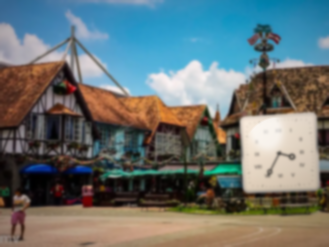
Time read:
3h35
